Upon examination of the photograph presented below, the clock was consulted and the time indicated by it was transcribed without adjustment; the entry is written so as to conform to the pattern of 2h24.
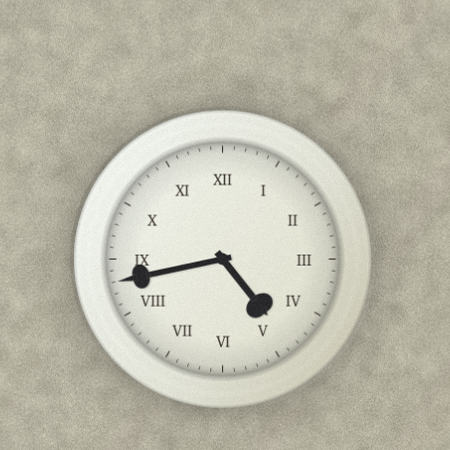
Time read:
4h43
